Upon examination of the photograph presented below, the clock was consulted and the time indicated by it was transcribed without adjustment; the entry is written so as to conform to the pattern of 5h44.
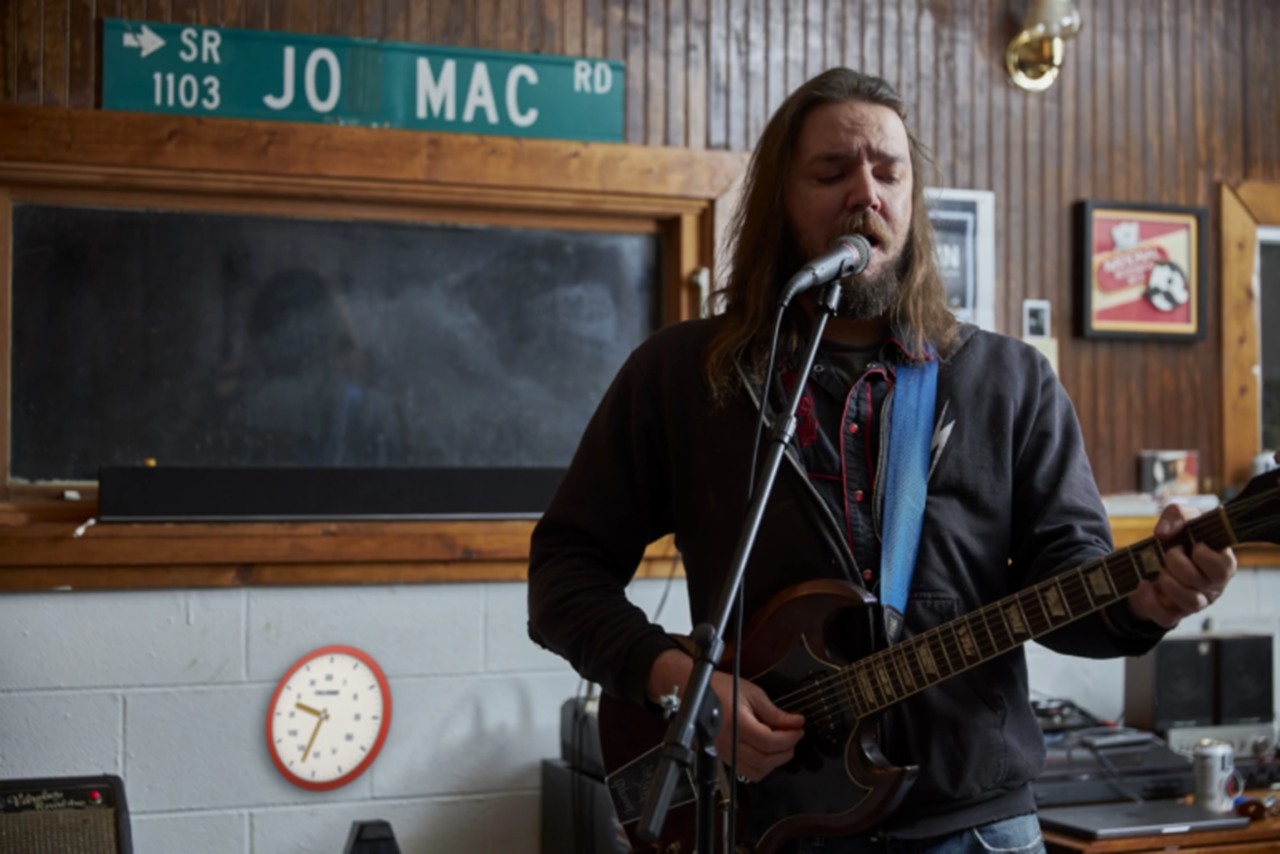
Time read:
9h33
